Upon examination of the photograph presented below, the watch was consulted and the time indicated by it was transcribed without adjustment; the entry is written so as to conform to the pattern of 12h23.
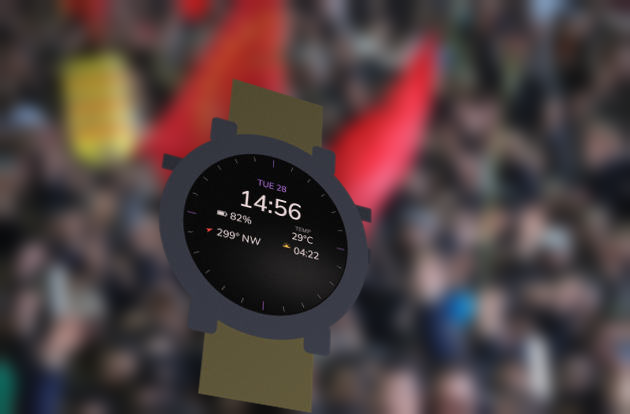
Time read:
14h56
